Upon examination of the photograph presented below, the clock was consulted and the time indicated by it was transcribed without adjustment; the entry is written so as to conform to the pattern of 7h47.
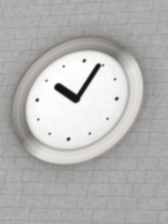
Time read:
10h04
